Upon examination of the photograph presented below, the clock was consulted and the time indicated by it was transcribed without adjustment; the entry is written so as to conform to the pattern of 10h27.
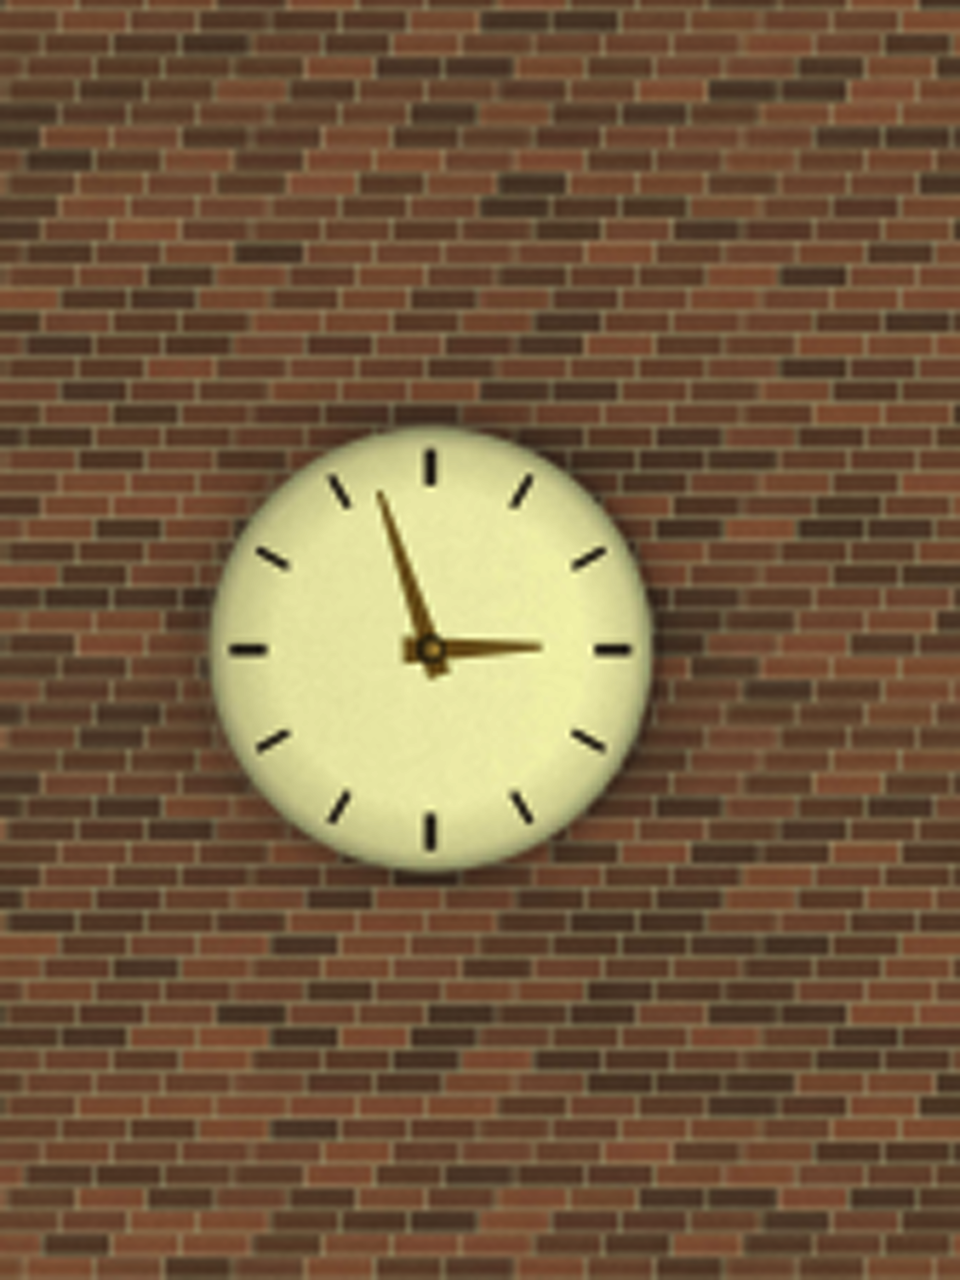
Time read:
2h57
